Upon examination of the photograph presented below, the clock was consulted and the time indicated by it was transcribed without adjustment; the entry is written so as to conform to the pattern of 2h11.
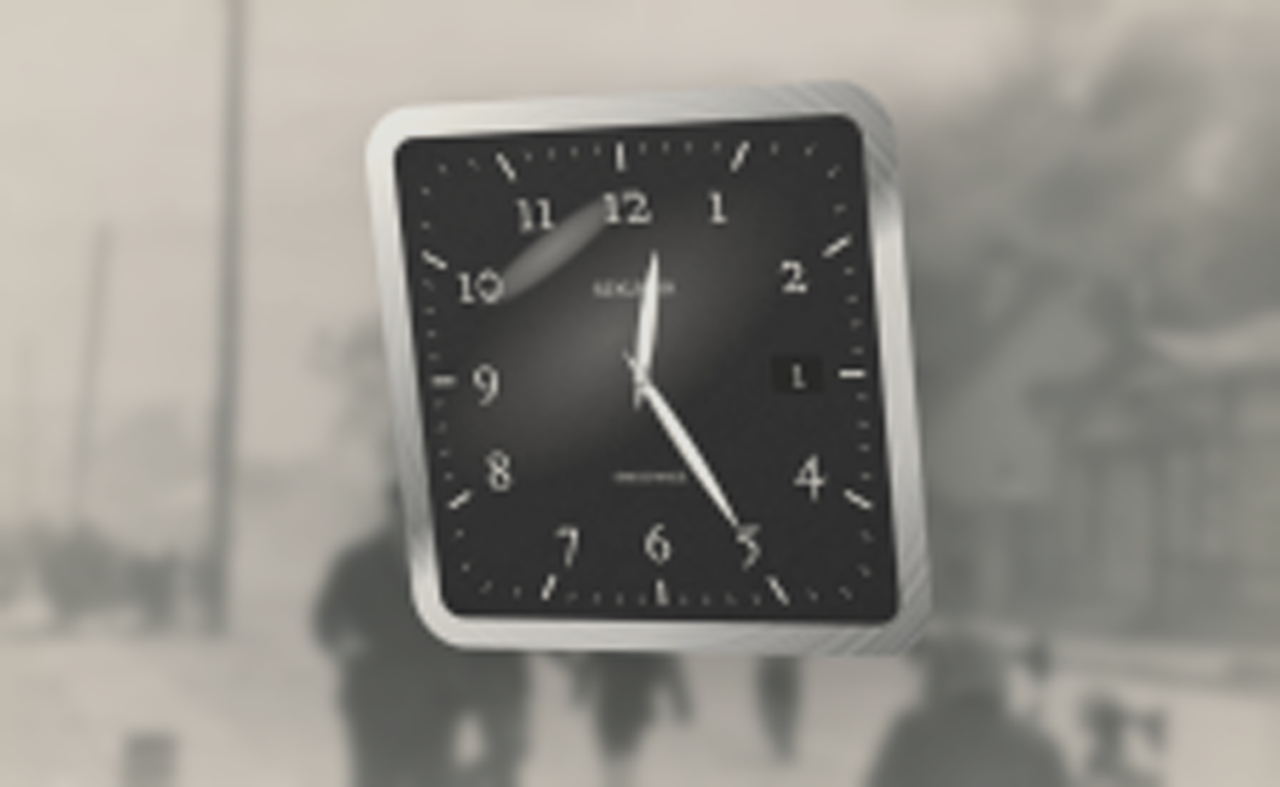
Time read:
12h25
